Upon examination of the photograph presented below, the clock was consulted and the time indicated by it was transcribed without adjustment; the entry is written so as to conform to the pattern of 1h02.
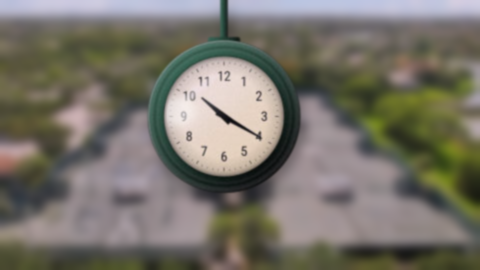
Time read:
10h20
